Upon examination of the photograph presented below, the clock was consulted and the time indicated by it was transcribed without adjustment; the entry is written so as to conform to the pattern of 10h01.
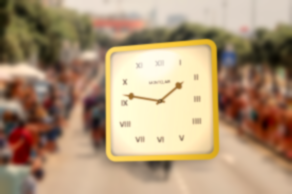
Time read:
1h47
